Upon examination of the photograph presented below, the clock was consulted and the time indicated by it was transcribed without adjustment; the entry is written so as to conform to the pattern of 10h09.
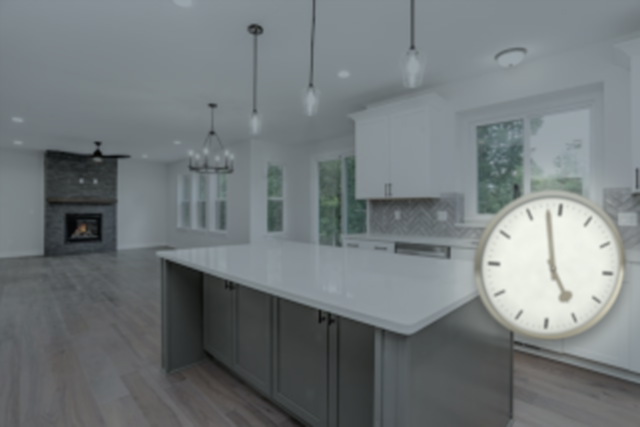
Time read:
4h58
